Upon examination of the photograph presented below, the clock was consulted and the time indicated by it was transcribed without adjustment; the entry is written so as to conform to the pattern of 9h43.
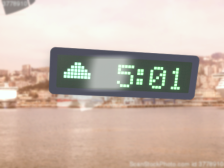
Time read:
5h01
